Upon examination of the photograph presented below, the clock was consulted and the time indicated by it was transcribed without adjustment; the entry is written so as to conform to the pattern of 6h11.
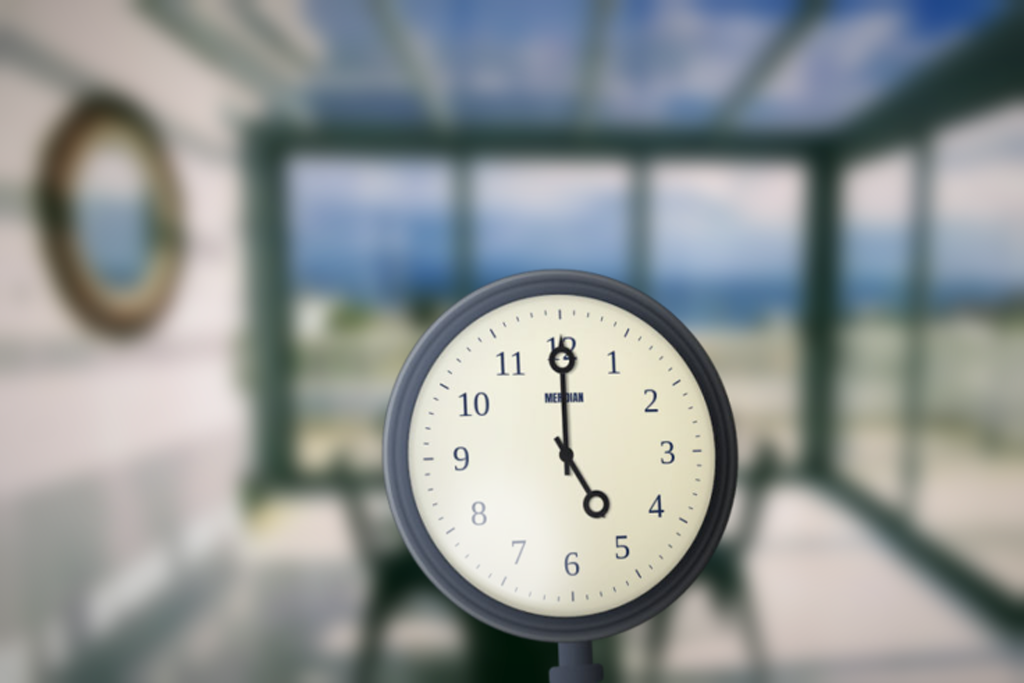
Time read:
5h00
